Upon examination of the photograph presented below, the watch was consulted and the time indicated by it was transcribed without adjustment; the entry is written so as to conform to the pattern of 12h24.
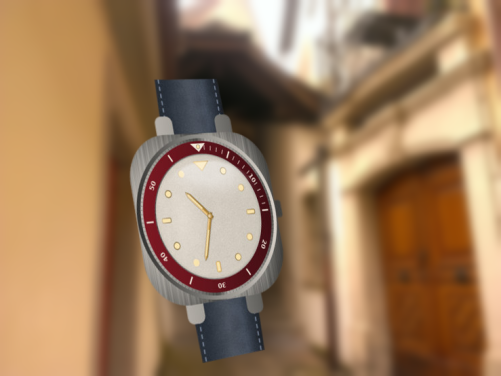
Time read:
10h33
